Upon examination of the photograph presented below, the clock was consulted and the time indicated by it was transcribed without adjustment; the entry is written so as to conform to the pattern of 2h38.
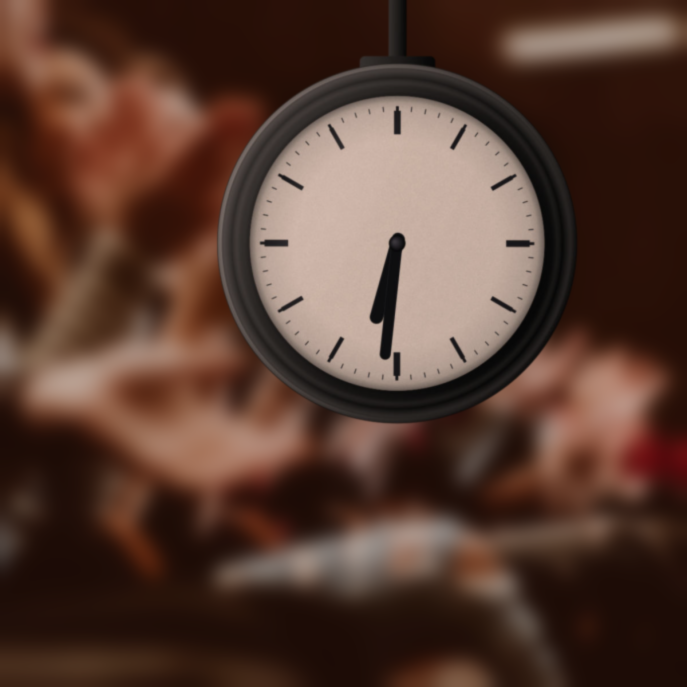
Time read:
6h31
